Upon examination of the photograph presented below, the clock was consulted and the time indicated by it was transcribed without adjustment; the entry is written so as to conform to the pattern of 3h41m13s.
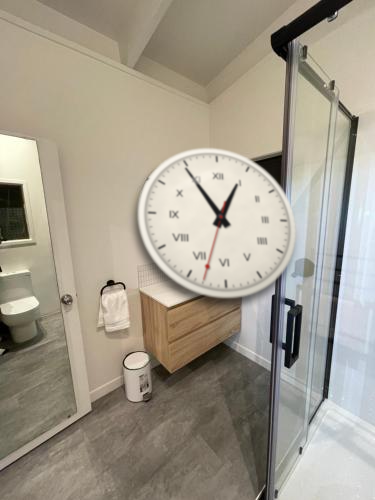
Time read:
12h54m33s
